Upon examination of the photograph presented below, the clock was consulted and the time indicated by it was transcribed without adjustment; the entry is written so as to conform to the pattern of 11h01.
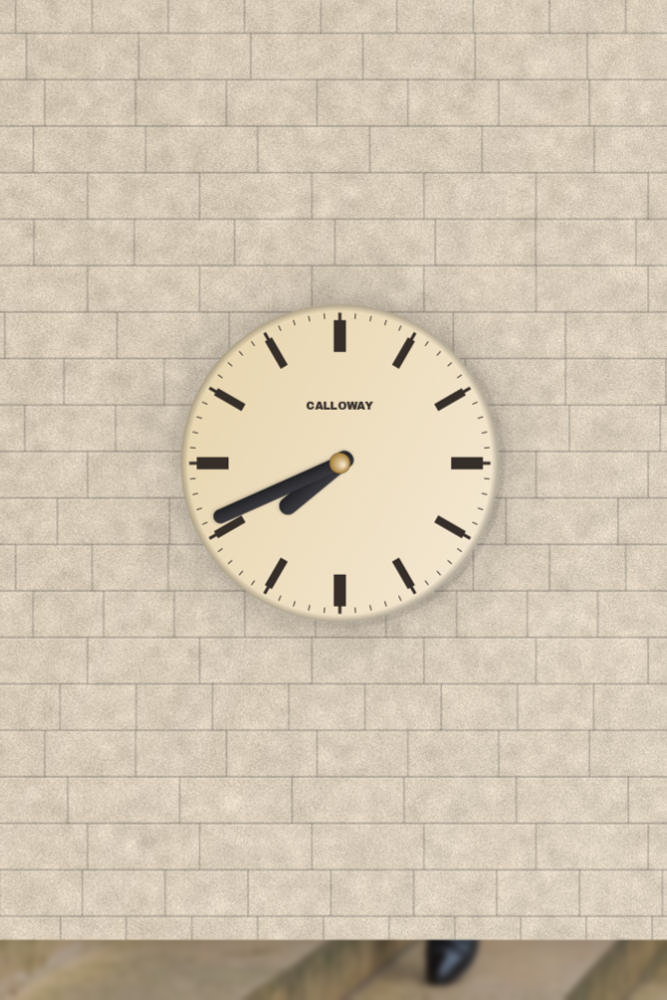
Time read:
7h41
